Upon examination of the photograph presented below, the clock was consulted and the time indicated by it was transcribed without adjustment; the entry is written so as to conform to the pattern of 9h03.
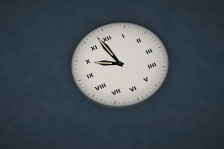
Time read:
9h58
